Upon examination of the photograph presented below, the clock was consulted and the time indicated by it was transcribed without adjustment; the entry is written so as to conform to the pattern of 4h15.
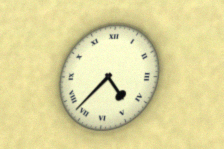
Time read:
4h37
